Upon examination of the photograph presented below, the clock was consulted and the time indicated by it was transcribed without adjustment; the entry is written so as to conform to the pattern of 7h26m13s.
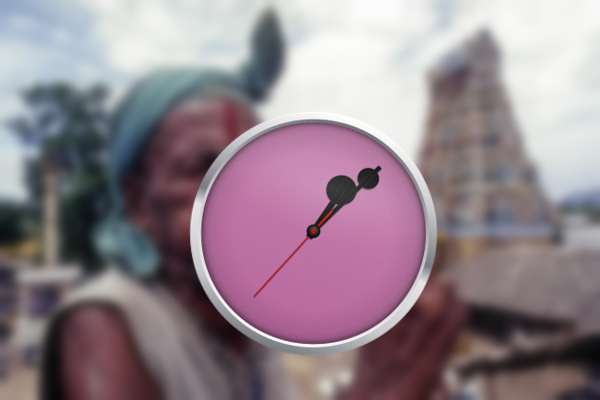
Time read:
1h07m37s
